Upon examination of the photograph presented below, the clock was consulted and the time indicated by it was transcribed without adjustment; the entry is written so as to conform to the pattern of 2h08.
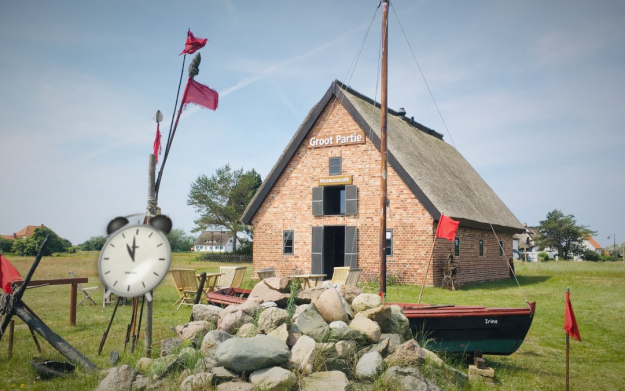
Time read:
10h59
